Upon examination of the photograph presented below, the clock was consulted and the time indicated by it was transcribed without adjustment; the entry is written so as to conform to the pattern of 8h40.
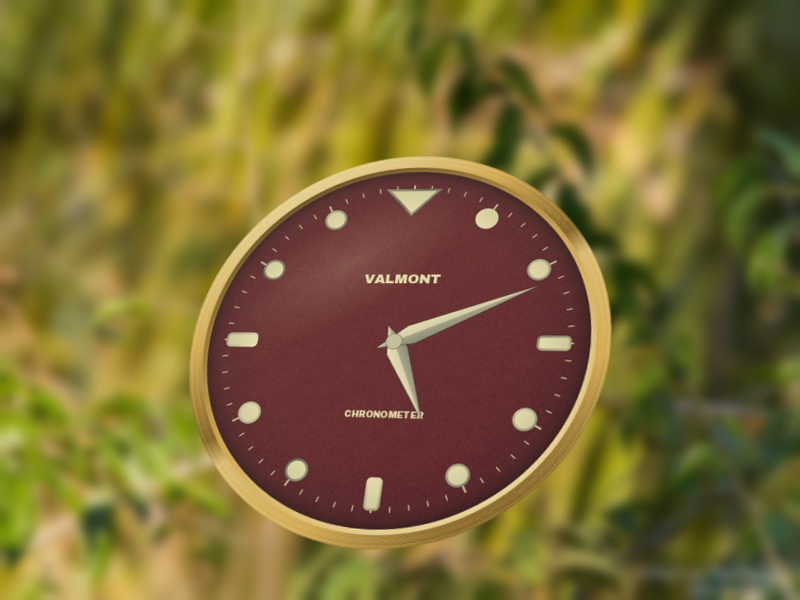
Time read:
5h11
